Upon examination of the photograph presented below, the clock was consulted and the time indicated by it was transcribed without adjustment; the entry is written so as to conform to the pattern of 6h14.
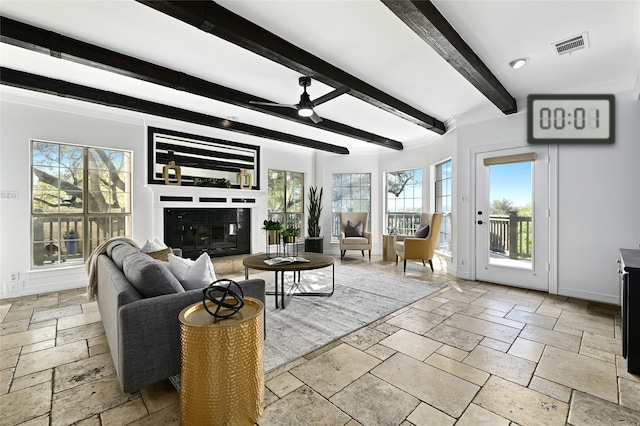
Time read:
0h01
